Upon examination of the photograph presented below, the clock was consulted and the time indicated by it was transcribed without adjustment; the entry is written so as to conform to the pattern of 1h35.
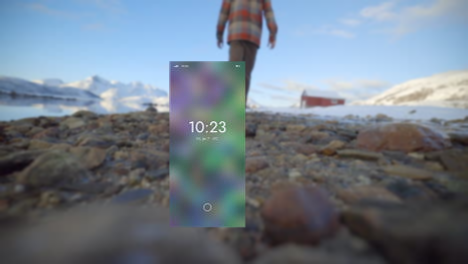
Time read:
10h23
